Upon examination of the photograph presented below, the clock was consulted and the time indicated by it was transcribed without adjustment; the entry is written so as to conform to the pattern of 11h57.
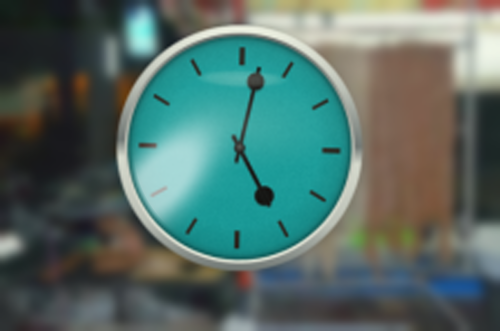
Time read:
5h02
